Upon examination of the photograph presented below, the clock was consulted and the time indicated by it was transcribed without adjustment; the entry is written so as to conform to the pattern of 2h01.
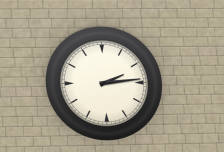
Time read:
2h14
